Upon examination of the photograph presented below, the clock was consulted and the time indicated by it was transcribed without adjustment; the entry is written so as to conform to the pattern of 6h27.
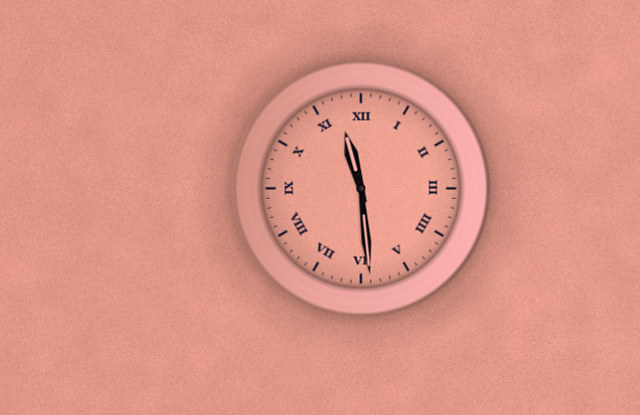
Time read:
11h29
